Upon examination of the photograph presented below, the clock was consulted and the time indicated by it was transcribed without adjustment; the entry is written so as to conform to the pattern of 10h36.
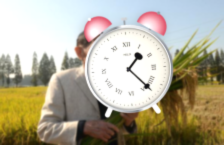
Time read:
1h23
